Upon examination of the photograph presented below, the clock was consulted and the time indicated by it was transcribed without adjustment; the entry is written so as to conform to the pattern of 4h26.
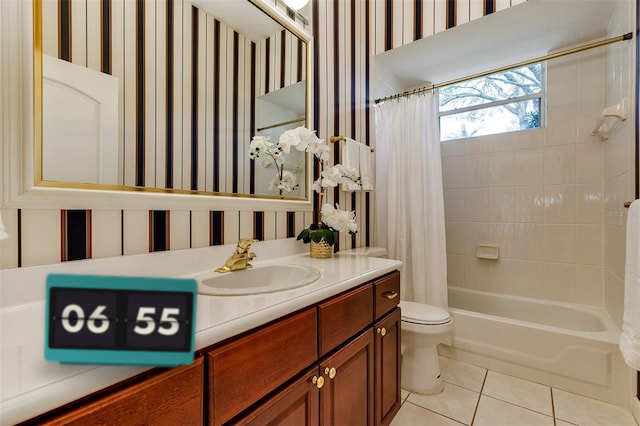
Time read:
6h55
